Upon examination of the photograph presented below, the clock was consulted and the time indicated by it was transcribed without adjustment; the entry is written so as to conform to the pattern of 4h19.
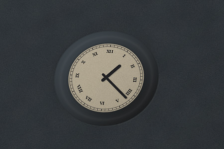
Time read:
1h22
